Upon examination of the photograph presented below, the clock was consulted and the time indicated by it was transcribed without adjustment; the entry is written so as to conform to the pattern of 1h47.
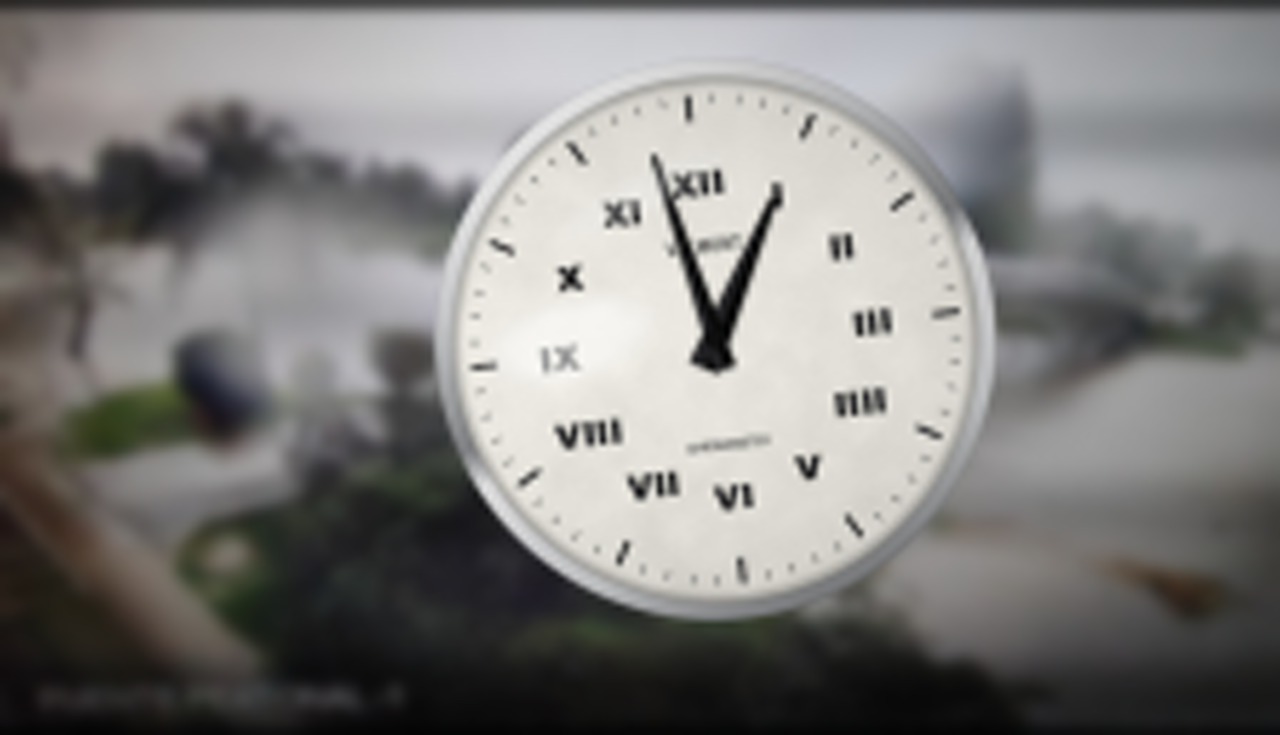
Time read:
12h58
